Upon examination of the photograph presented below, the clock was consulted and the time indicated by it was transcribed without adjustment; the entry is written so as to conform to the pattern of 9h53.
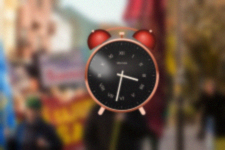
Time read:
3h32
